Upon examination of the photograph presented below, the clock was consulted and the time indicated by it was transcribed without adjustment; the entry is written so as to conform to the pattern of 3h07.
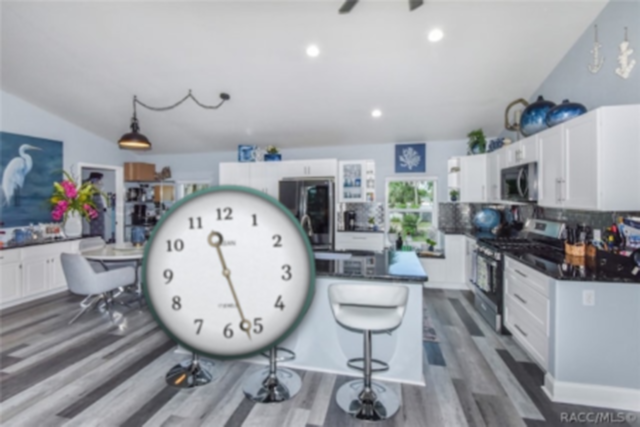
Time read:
11h27
